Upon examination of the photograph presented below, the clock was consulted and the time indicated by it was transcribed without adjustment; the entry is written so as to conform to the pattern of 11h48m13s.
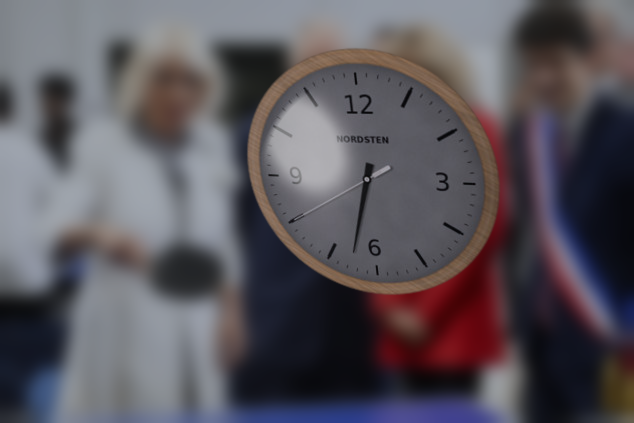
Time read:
6h32m40s
